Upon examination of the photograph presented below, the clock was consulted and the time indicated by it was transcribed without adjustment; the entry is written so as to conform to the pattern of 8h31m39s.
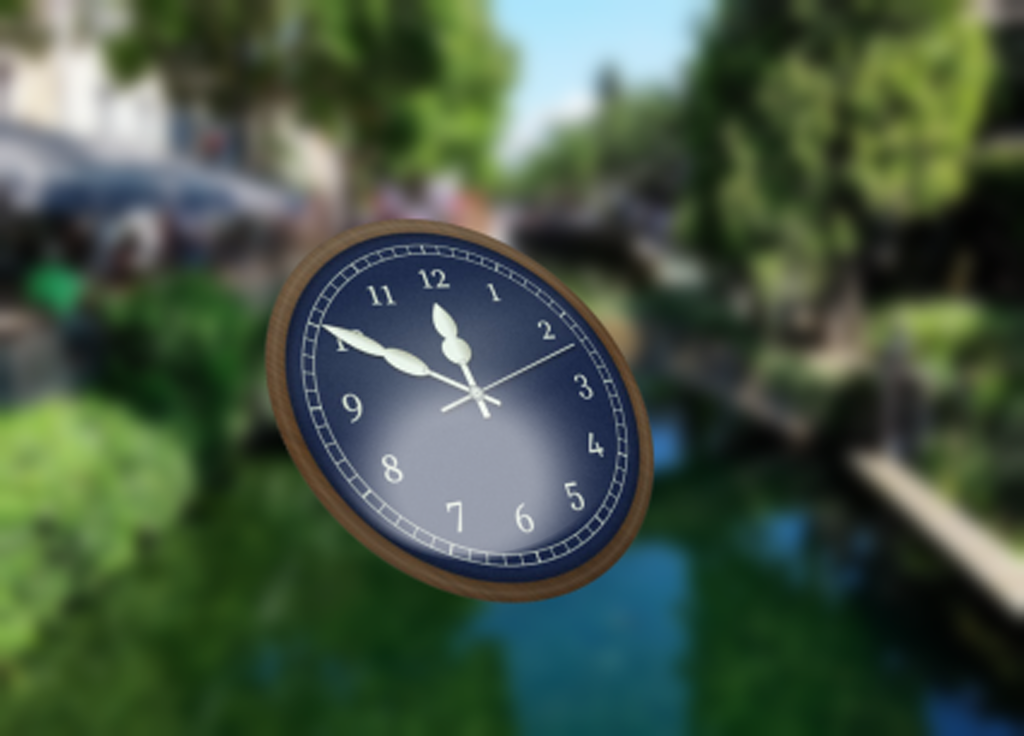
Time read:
11h50m12s
